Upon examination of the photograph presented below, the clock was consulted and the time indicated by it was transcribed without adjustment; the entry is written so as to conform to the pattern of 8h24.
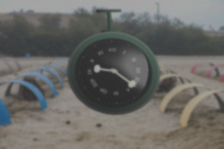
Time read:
9h22
